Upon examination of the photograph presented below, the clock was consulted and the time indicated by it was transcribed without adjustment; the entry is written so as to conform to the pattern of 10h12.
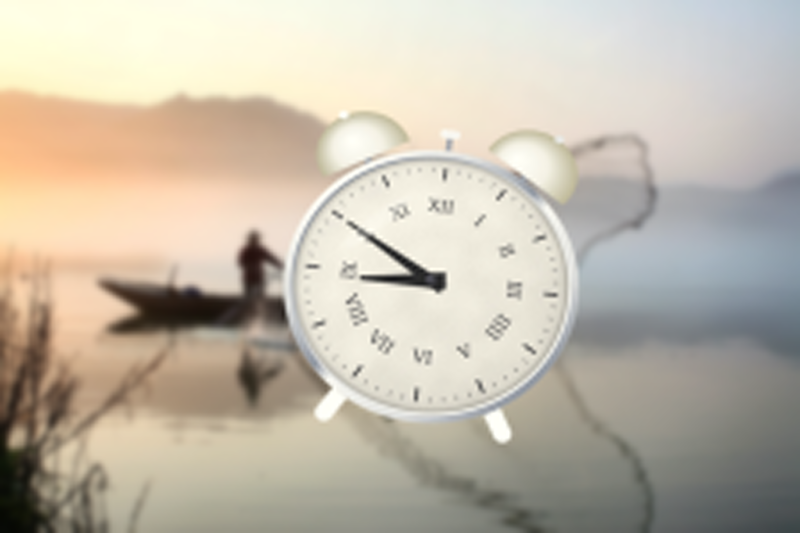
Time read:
8h50
